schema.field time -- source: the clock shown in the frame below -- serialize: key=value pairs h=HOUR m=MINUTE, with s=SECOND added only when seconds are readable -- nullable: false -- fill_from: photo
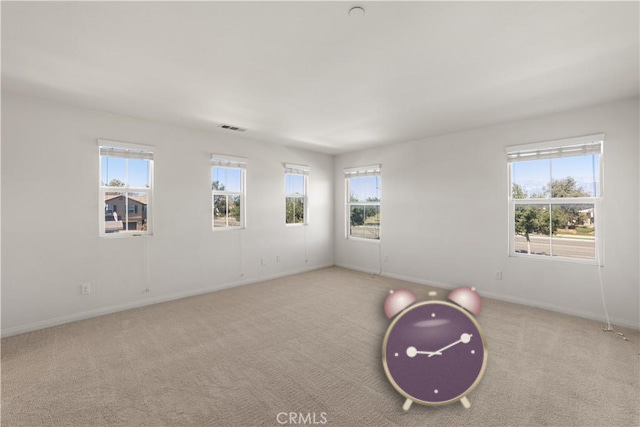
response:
h=9 m=11
